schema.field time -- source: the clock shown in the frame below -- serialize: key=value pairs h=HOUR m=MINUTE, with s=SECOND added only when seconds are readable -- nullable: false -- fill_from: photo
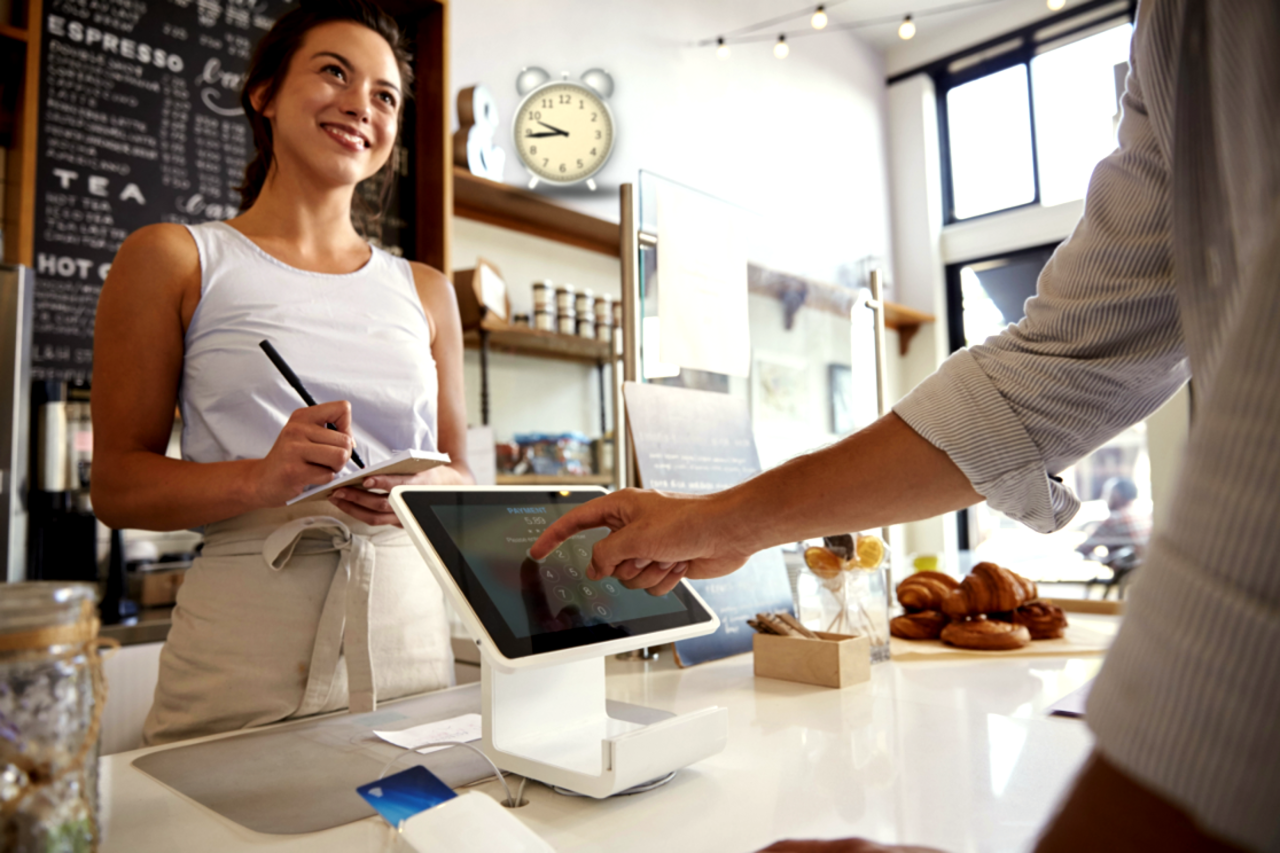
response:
h=9 m=44
